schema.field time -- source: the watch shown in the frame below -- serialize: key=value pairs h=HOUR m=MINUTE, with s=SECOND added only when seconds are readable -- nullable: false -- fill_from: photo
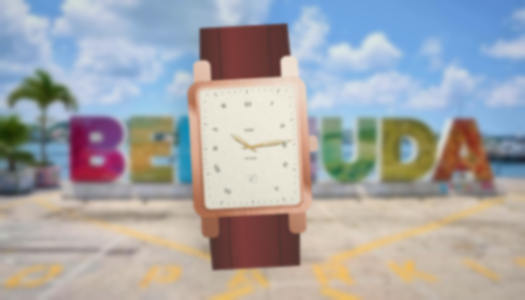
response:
h=10 m=14
